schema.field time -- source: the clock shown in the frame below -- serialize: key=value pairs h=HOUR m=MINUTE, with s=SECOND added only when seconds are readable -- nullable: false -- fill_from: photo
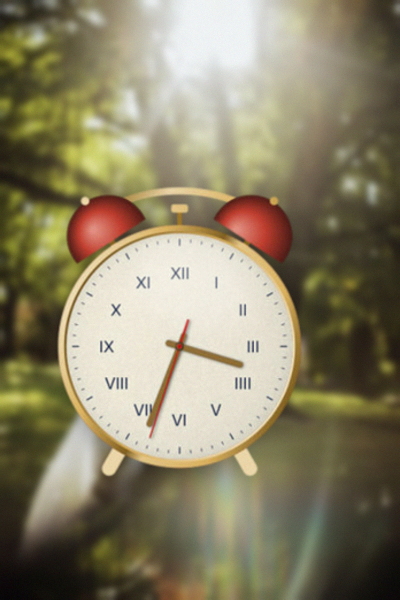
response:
h=3 m=33 s=33
